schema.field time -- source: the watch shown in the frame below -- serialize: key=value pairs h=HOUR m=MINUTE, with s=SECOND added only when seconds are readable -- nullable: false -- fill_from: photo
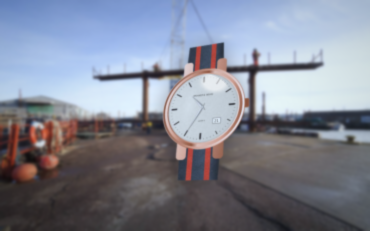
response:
h=10 m=35
